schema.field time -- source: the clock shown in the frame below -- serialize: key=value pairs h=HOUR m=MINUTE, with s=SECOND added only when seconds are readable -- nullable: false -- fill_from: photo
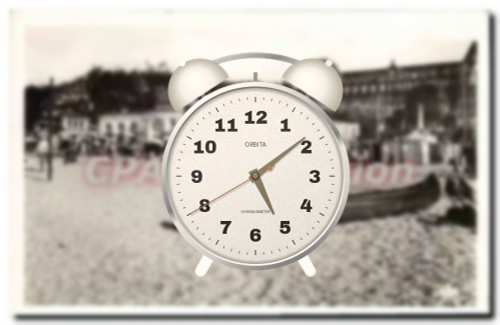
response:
h=5 m=8 s=40
